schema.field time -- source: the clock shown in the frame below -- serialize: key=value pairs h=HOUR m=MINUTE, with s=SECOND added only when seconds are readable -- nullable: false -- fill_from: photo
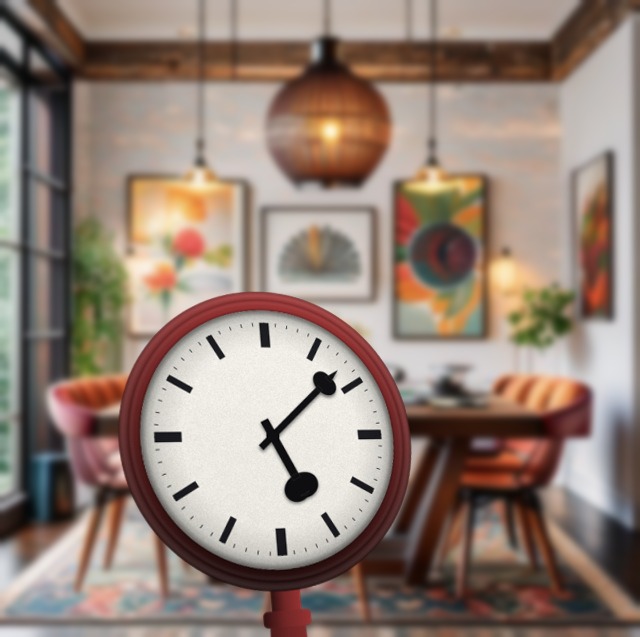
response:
h=5 m=8
